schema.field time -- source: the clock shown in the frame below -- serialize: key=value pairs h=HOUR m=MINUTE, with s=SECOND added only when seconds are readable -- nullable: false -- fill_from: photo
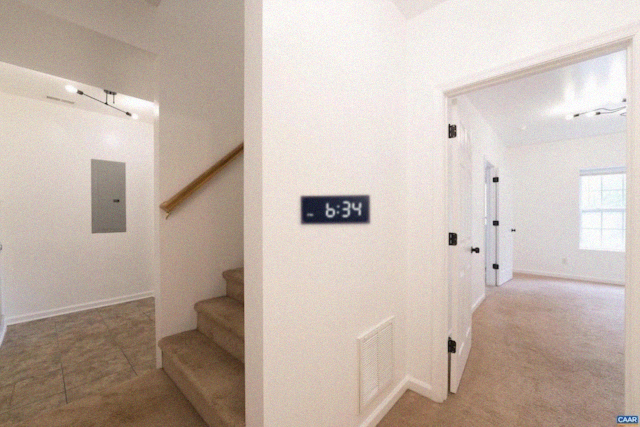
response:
h=6 m=34
